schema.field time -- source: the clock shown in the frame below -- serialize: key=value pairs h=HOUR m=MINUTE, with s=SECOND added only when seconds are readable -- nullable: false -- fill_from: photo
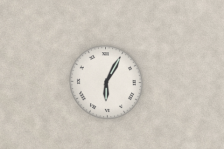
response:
h=6 m=5
